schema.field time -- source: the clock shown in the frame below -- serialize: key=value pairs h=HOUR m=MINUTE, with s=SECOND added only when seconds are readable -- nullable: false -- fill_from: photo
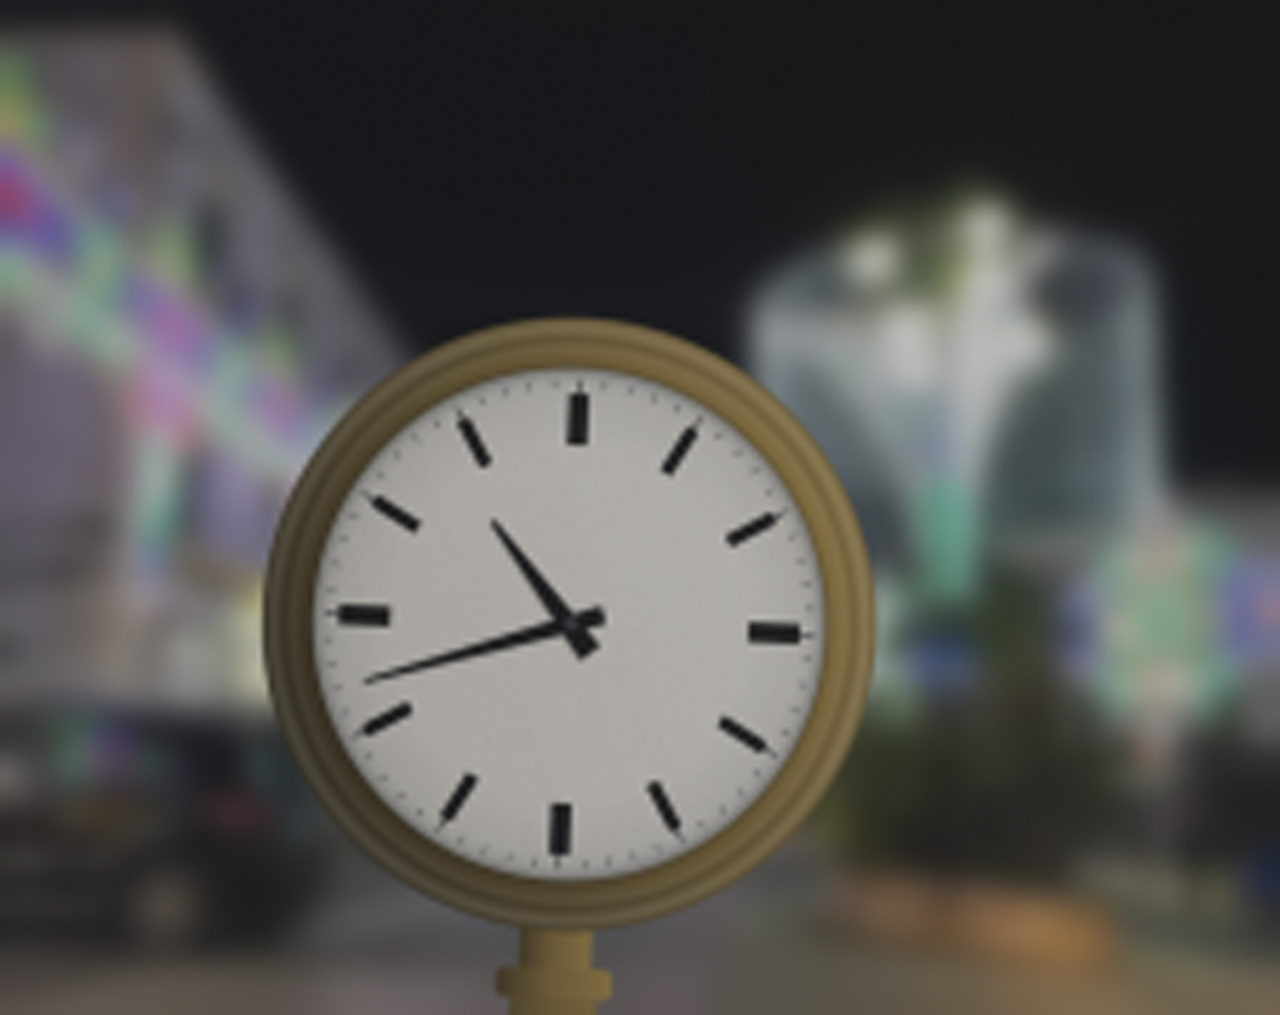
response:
h=10 m=42
